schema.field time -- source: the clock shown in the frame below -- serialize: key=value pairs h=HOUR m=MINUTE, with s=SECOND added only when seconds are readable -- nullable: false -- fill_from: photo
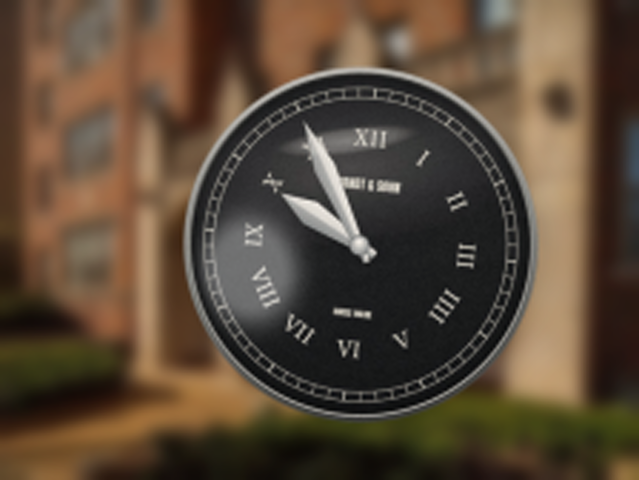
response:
h=9 m=55
